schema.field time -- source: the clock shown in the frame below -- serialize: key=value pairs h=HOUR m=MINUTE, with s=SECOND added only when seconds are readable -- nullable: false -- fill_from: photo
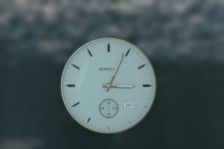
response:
h=3 m=4
